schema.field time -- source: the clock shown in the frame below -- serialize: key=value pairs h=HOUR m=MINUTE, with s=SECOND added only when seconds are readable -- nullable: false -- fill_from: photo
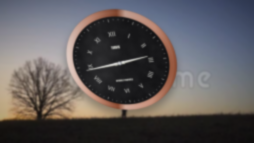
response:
h=2 m=44
